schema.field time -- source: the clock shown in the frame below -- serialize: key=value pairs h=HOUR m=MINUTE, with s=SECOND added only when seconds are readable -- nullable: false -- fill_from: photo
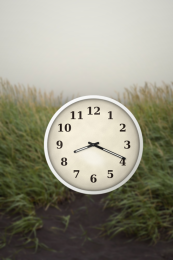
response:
h=8 m=19
